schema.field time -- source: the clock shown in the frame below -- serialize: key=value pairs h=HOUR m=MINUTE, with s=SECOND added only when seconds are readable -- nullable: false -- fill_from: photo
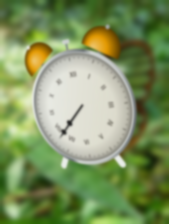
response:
h=7 m=38
